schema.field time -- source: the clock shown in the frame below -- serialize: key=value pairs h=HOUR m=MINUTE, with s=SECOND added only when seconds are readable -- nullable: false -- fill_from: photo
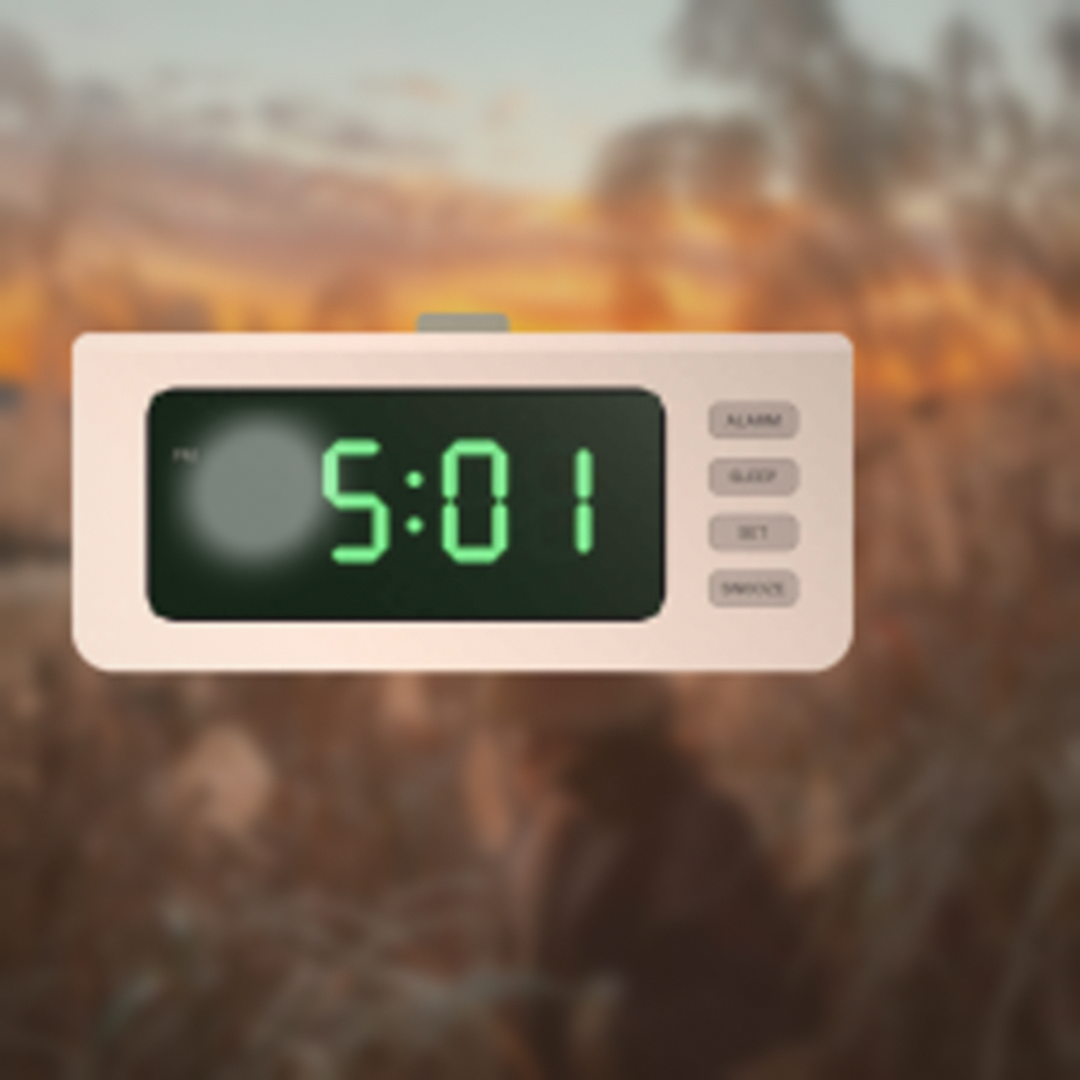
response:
h=5 m=1
